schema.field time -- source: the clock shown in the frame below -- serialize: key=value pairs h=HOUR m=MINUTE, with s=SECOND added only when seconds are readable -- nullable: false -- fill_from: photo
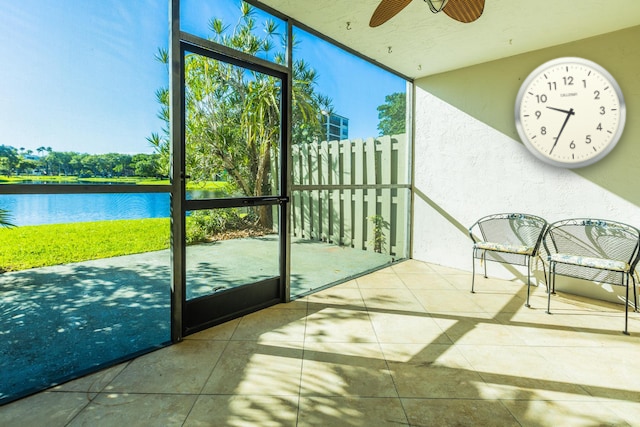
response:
h=9 m=35
